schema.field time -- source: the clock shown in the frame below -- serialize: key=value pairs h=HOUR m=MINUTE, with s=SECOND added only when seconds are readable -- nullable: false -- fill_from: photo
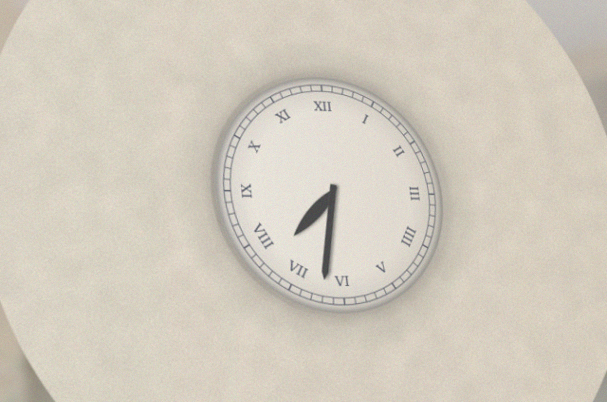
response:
h=7 m=32
